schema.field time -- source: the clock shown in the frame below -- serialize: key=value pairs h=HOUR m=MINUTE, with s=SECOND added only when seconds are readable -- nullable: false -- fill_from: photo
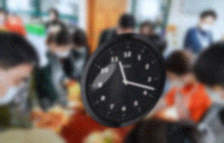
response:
h=11 m=18
